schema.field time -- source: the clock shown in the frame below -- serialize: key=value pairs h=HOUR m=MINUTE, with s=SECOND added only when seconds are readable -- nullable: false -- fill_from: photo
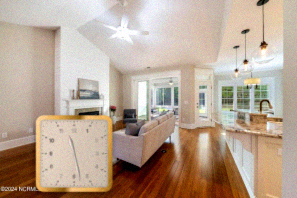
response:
h=11 m=28
